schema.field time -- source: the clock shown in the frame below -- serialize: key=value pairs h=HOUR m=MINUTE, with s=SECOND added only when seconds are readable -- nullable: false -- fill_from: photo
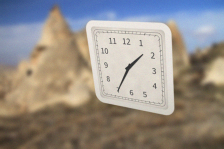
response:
h=1 m=35
